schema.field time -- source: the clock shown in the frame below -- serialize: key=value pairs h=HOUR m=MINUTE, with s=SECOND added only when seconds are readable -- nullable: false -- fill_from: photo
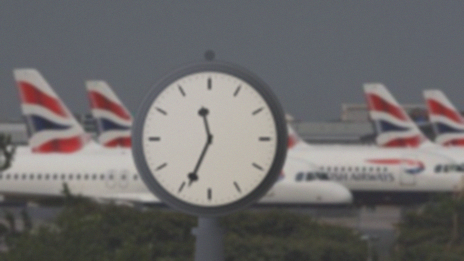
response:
h=11 m=34
